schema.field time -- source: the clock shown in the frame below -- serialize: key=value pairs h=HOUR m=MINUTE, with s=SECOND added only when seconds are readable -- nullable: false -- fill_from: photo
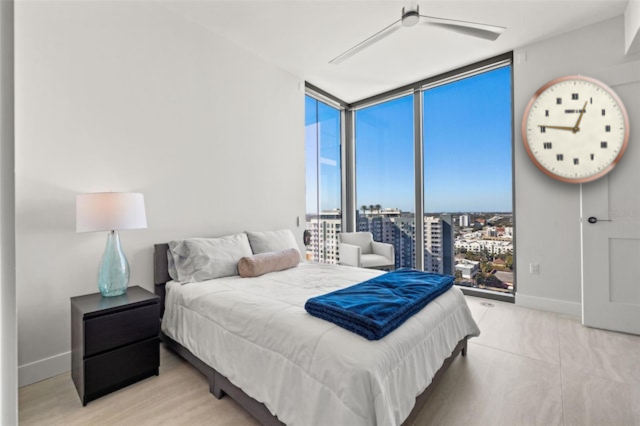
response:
h=12 m=46
